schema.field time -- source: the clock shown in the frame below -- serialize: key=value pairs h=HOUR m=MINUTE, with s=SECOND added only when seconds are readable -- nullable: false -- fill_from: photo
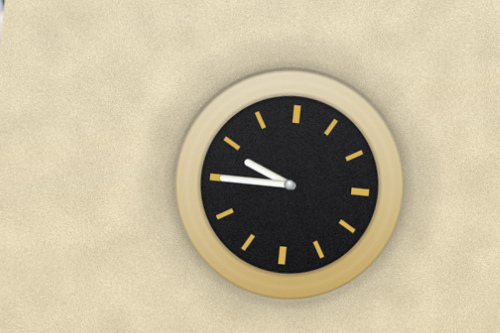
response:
h=9 m=45
